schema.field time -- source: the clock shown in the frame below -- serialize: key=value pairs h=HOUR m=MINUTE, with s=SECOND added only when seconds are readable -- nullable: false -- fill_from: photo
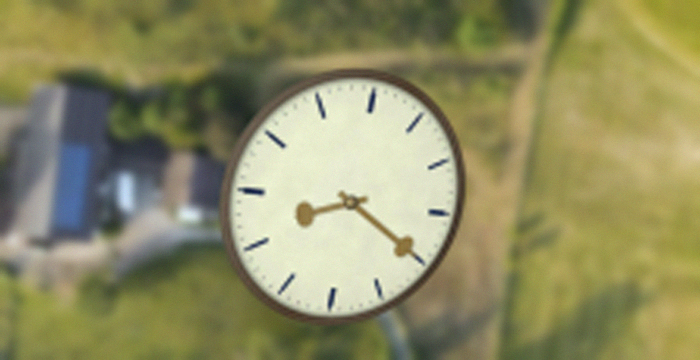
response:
h=8 m=20
